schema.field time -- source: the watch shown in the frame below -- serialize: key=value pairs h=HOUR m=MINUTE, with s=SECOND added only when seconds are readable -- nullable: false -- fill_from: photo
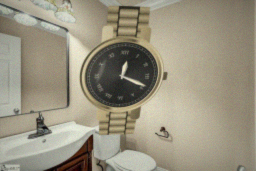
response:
h=12 m=19
